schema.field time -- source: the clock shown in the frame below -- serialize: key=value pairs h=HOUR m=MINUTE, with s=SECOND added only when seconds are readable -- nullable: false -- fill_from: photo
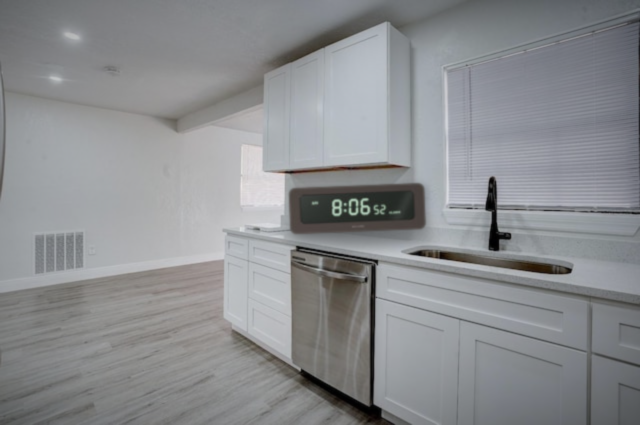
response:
h=8 m=6
